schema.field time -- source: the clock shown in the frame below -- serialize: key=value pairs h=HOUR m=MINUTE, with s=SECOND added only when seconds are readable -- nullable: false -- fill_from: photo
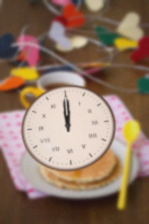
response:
h=12 m=0
